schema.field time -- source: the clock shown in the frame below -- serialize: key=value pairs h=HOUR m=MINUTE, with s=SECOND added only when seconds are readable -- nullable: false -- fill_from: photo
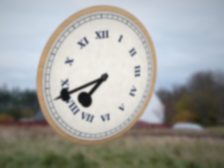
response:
h=7 m=43
